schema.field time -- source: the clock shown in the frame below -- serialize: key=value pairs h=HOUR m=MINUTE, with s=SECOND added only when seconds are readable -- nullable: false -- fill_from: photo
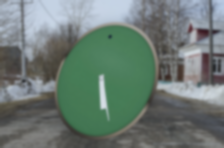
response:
h=5 m=26
